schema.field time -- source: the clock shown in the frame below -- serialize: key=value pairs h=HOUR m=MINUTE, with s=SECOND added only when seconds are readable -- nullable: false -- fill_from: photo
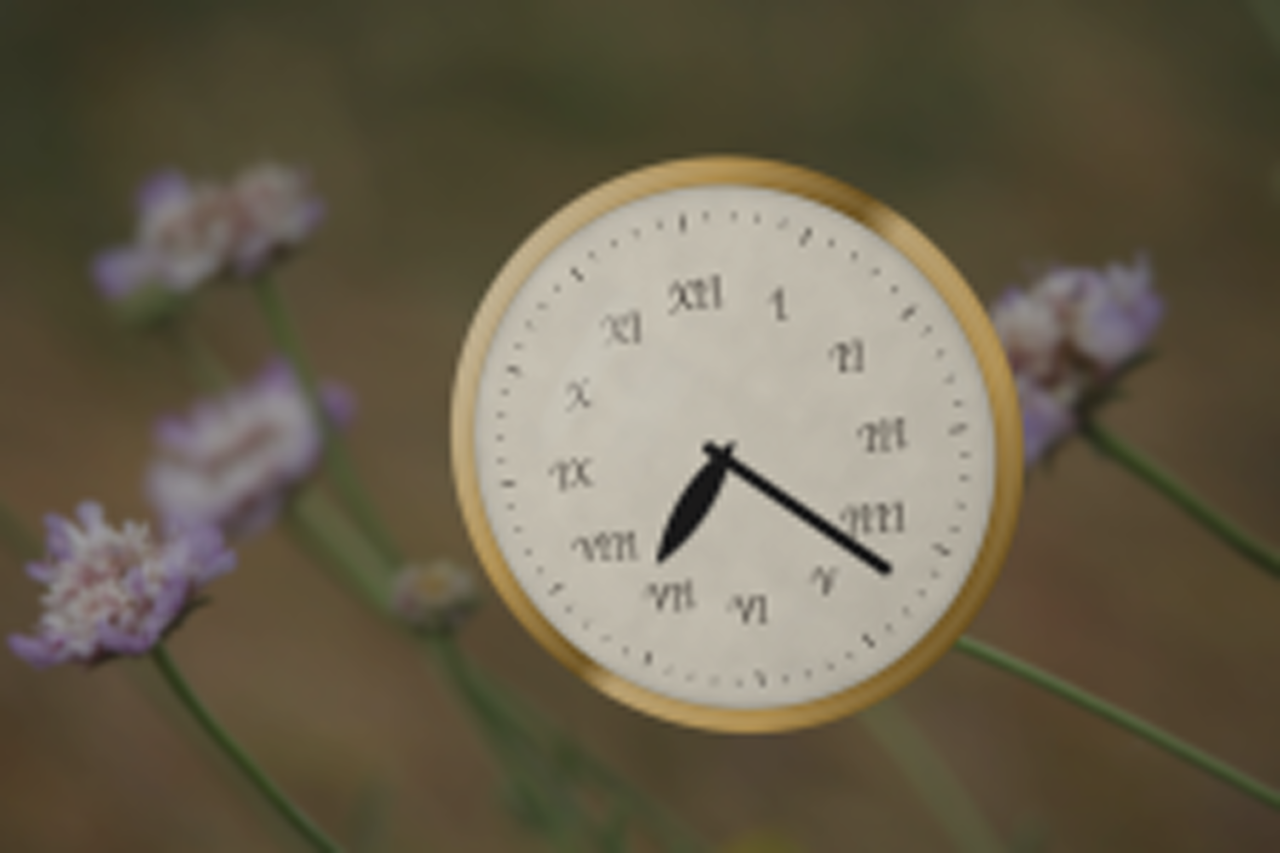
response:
h=7 m=22
